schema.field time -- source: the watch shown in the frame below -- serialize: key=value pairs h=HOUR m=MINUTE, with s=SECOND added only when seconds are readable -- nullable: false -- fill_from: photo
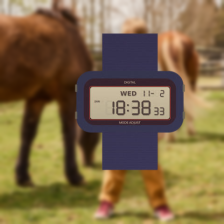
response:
h=18 m=38 s=33
